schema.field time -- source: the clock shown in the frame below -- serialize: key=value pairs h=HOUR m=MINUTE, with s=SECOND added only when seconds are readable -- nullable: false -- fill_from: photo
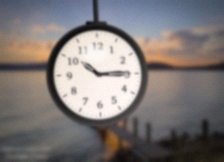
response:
h=10 m=15
